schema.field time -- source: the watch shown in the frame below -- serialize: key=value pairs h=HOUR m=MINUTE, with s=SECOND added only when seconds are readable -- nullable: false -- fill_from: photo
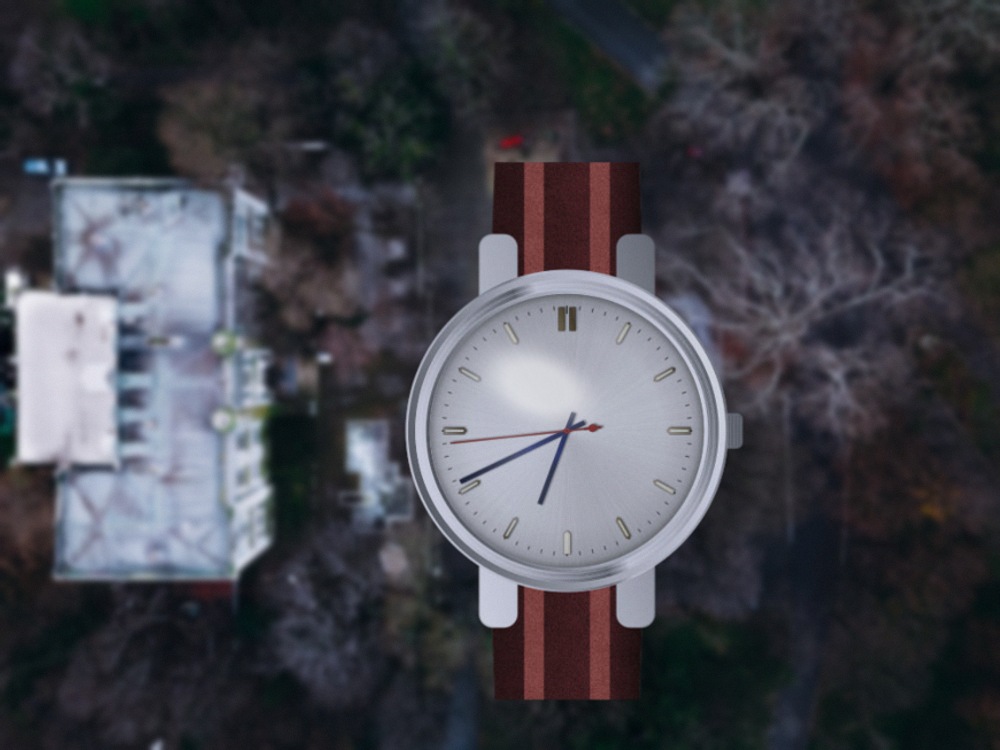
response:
h=6 m=40 s=44
